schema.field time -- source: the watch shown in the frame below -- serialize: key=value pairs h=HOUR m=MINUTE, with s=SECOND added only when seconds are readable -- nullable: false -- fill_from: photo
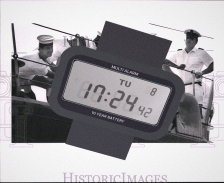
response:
h=17 m=24 s=42
